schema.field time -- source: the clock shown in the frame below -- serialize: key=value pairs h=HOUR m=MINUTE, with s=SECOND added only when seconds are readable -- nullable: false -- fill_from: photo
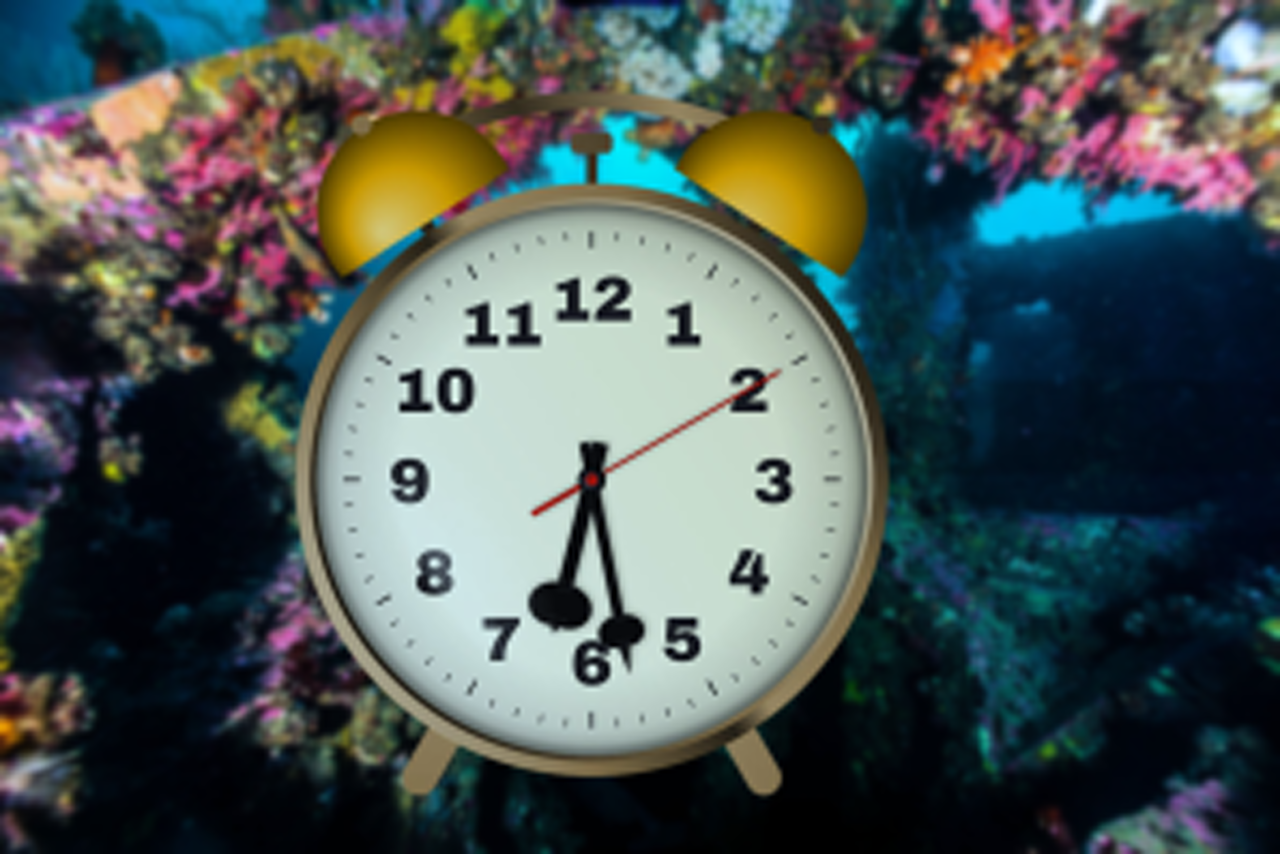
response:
h=6 m=28 s=10
